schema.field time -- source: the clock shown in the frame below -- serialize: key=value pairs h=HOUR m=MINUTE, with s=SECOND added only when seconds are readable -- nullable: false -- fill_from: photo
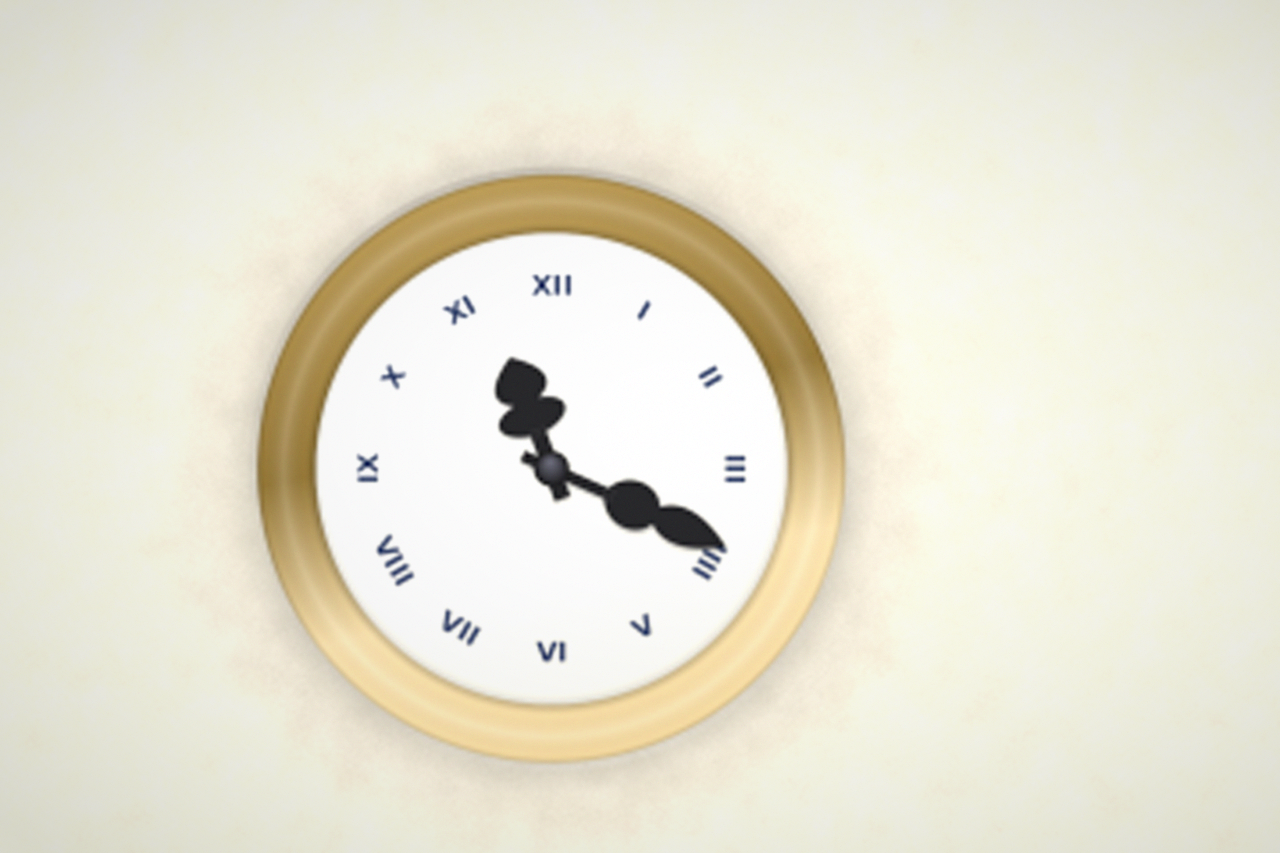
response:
h=11 m=19
